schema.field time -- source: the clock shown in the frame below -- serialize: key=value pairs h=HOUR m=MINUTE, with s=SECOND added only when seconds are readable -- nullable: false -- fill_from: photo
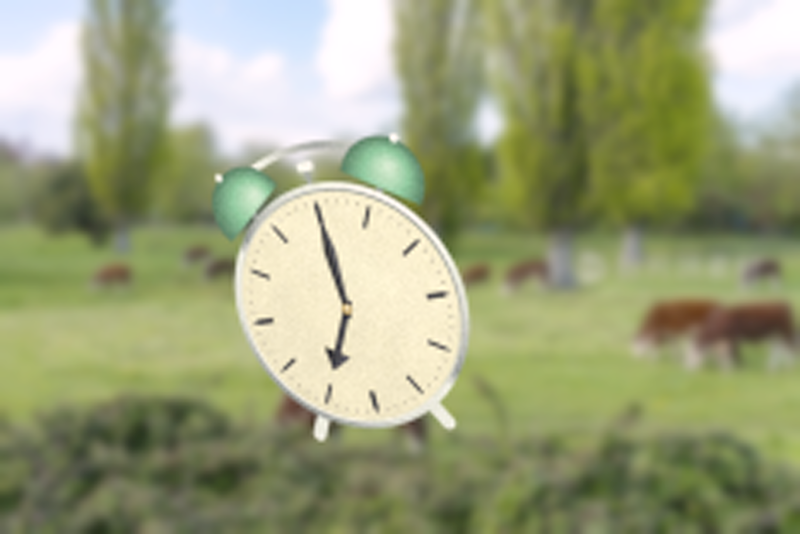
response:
h=7 m=0
